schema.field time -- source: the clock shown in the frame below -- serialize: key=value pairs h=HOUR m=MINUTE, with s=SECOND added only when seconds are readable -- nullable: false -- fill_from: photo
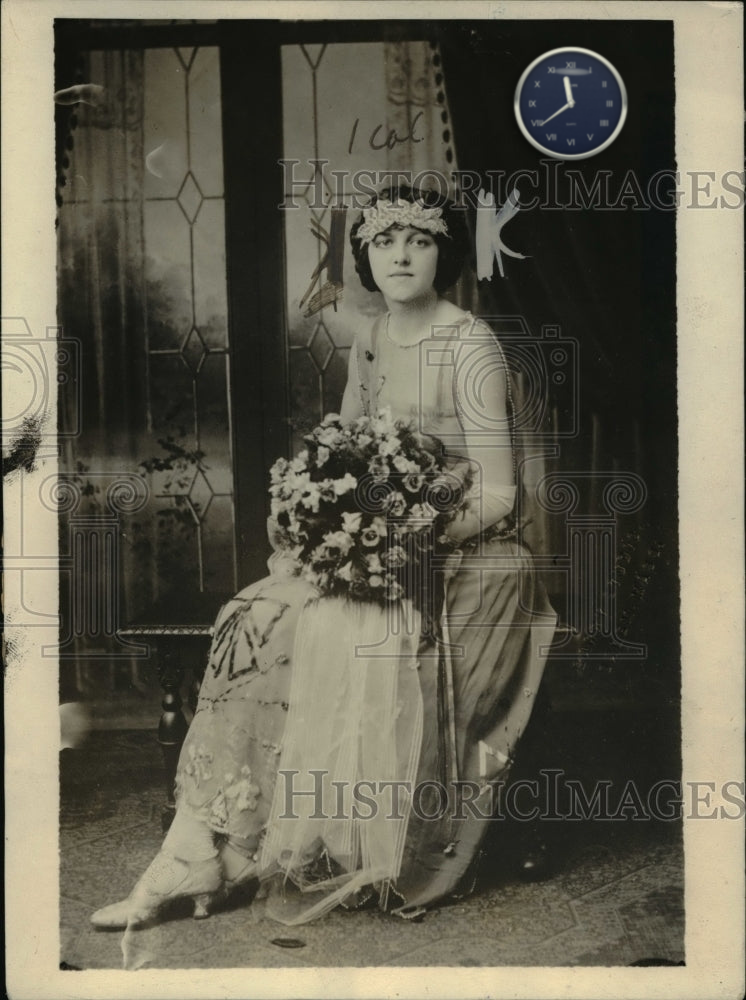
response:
h=11 m=39
